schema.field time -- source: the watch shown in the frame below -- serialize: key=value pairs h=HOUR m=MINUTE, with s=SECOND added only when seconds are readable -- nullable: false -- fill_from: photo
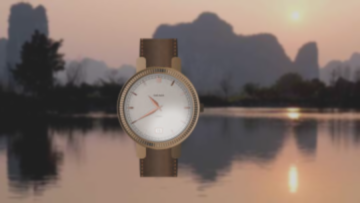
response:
h=10 m=40
